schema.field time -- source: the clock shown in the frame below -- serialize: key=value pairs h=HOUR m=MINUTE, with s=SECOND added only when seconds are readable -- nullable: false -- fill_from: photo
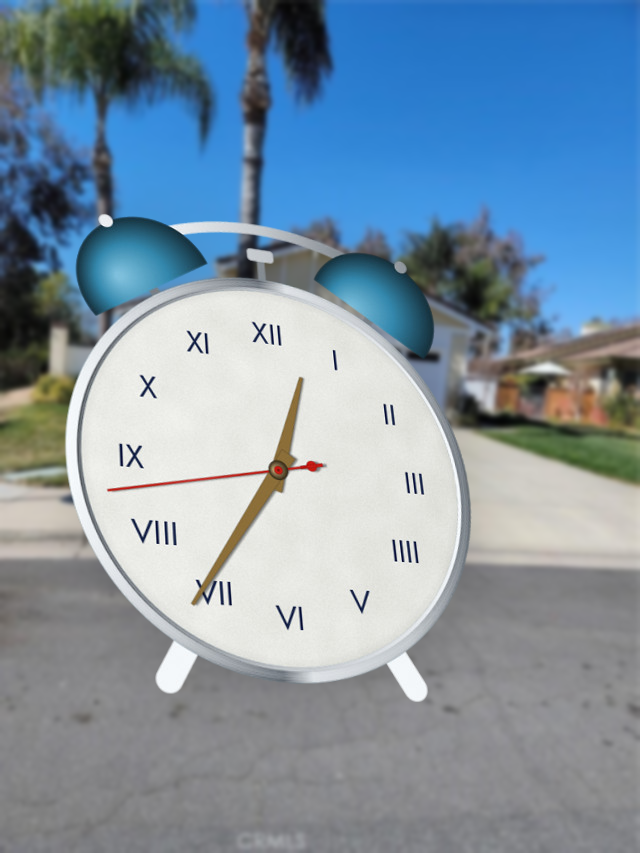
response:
h=12 m=35 s=43
